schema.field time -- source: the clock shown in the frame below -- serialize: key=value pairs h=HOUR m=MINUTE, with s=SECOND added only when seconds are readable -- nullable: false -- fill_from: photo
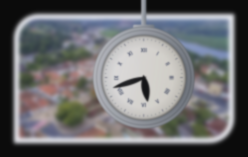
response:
h=5 m=42
